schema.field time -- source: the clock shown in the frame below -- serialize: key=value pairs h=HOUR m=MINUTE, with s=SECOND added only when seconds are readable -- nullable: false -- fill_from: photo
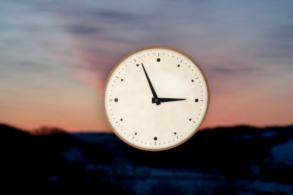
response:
h=2 m=56
